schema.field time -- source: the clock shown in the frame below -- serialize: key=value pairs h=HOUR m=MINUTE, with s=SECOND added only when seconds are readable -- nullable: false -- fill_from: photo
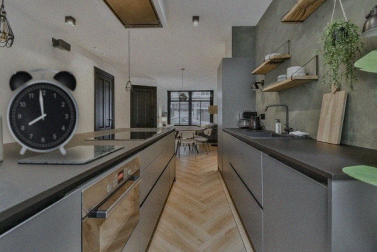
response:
h=7 m=59
